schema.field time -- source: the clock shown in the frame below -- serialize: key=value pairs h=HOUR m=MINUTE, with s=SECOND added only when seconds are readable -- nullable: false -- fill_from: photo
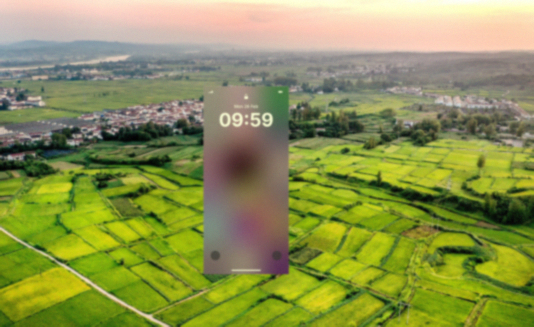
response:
h=9 m=59
